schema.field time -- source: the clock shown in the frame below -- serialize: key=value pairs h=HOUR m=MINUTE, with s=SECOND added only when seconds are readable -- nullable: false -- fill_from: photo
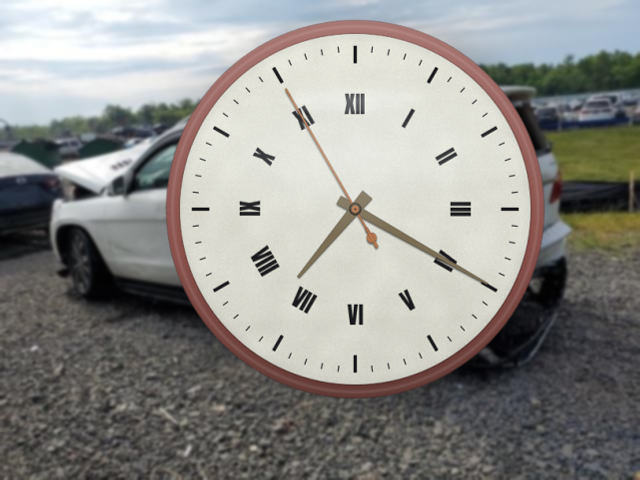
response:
h=7 m=19 s=55
